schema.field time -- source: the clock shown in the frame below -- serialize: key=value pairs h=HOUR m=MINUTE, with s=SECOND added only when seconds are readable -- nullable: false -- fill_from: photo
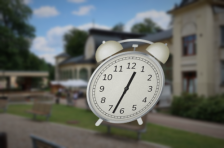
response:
h=12 m=33
